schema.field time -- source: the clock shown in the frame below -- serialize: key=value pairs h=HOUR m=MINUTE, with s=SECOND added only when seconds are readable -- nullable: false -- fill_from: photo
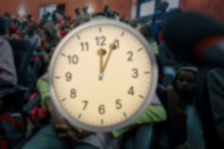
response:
h=12 m=4
